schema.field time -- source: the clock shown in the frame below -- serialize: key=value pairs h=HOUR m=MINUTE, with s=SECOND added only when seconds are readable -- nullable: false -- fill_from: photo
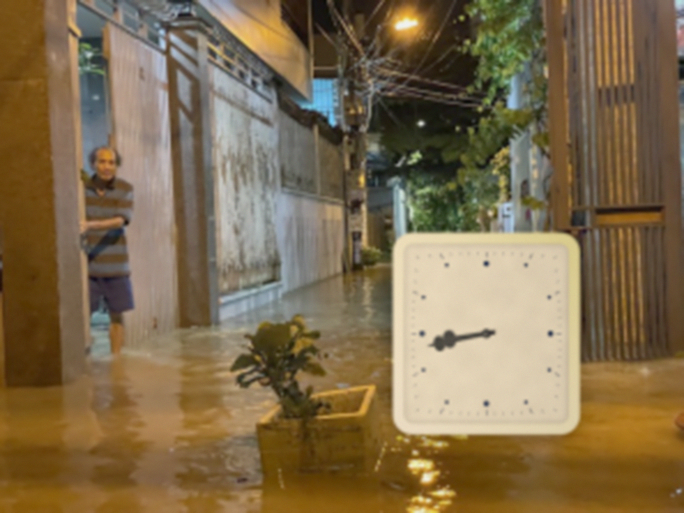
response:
h=8 m=43
